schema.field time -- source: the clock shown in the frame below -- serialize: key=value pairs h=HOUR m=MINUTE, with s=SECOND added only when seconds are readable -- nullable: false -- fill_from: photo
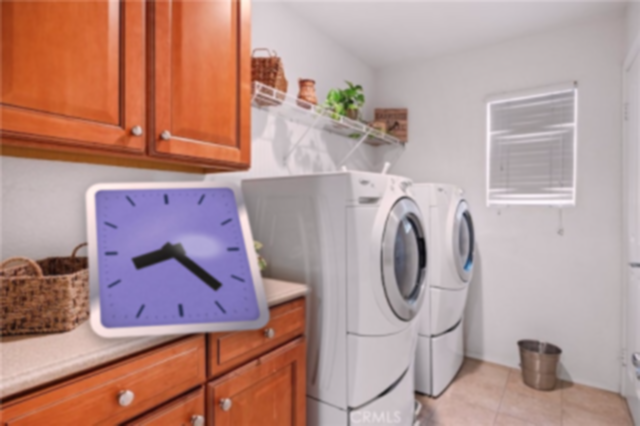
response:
h=8 m=23
